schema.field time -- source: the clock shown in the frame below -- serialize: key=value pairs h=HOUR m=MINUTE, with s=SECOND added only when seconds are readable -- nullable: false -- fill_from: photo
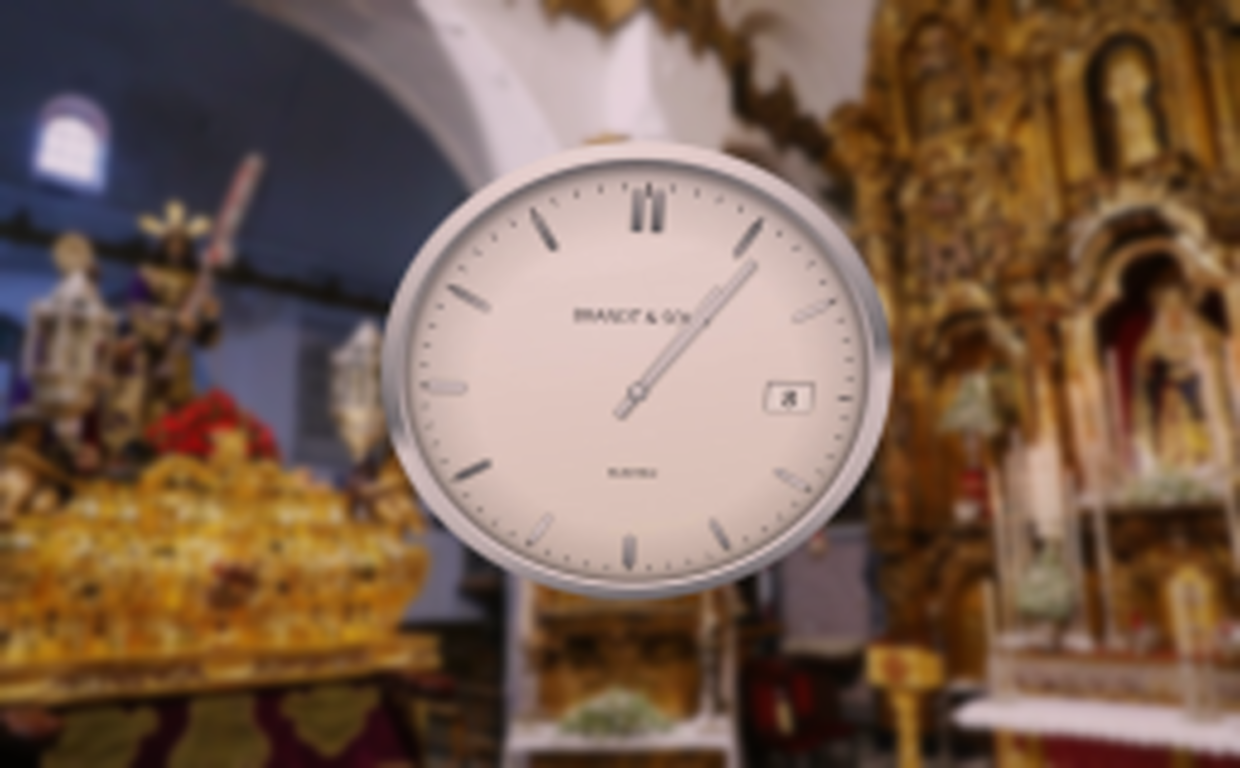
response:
h=1 m=6
